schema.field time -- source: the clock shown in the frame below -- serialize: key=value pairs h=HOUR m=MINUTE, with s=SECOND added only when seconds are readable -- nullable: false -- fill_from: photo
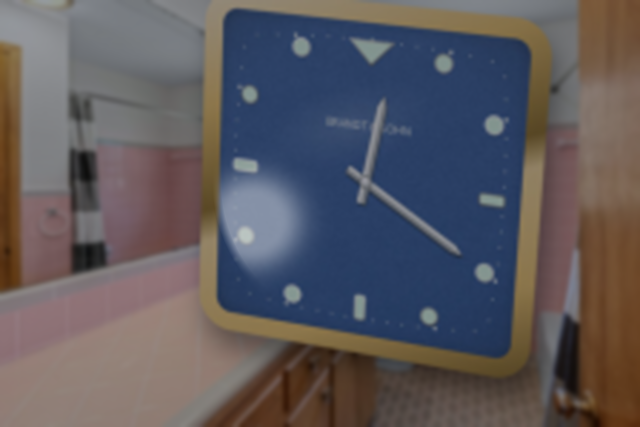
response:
h=12 m=20
